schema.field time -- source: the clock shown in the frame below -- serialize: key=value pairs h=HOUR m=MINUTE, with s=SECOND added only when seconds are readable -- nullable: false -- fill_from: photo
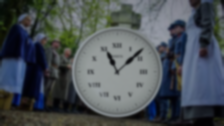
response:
h=11 m=8
